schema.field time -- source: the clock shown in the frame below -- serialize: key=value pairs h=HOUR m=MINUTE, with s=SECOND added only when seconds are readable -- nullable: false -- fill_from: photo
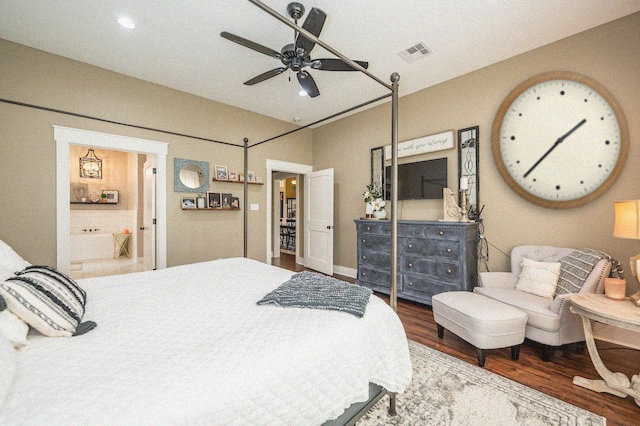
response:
h=1 m=37
